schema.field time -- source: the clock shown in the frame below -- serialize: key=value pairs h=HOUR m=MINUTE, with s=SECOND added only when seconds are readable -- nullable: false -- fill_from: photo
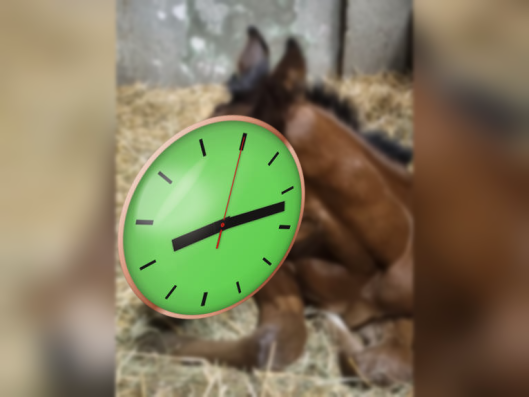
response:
h=8 m=12 s=0
